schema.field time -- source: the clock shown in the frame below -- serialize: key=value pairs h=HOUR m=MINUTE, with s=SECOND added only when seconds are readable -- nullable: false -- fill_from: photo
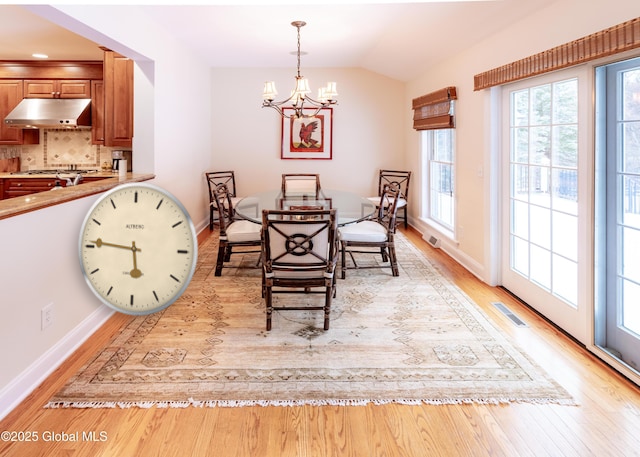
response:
h=5 m=46
